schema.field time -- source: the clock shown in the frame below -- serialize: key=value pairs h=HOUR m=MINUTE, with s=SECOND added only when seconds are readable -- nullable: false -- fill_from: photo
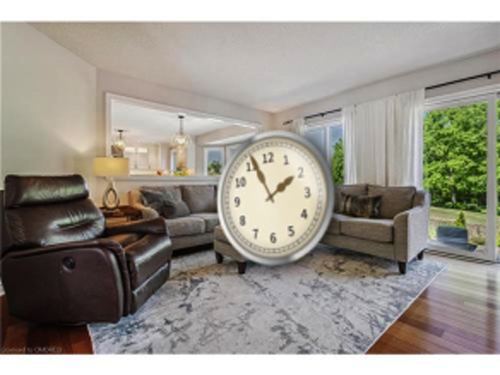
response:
h=1 m=56
